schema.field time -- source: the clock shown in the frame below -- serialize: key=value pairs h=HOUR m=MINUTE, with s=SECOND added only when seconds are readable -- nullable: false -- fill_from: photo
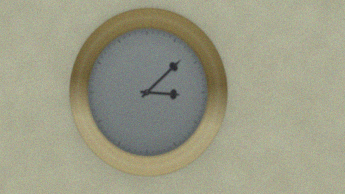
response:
h=3 m=8
